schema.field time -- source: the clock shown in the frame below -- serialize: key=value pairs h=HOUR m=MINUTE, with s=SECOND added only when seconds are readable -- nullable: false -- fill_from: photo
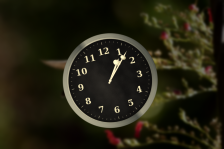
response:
h=1 m=7
